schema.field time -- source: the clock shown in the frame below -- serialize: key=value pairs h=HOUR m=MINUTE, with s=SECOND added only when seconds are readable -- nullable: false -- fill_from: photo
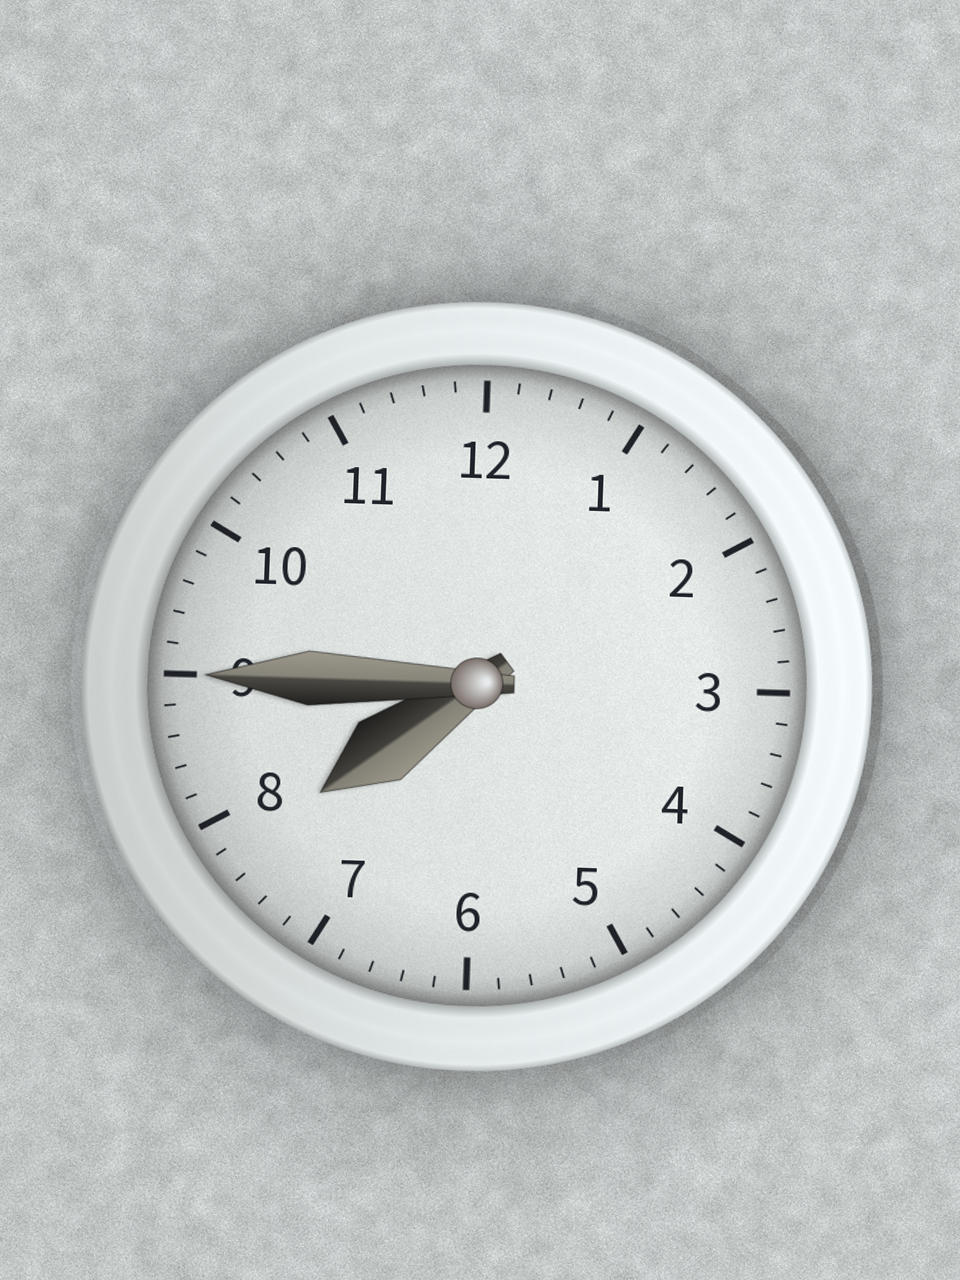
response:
h=7 m=45
